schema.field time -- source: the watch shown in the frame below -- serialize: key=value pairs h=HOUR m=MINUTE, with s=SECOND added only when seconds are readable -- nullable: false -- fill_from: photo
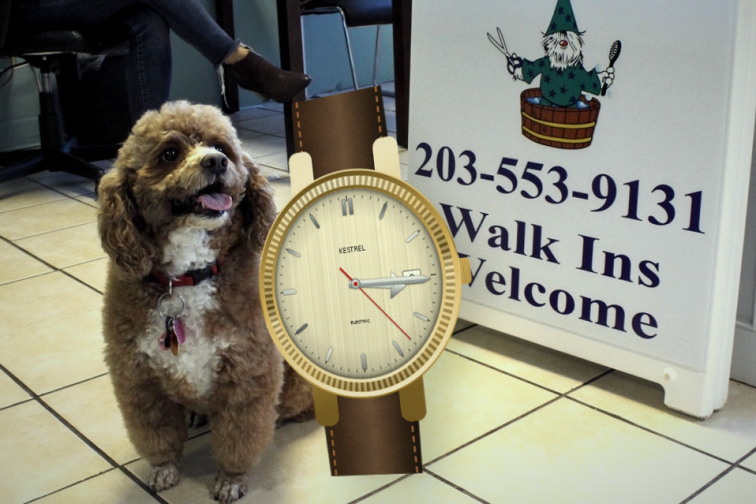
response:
h=3 m=15 s=23
